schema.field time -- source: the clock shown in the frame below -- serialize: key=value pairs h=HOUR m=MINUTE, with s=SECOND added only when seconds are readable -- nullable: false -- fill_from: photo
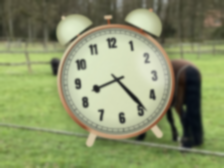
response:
h=8 m=24
